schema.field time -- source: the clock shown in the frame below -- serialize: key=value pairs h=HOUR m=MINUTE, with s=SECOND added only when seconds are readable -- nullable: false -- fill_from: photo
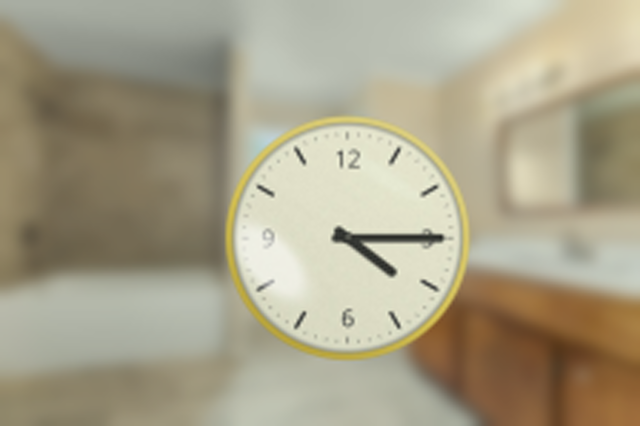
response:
h=4 m=15
